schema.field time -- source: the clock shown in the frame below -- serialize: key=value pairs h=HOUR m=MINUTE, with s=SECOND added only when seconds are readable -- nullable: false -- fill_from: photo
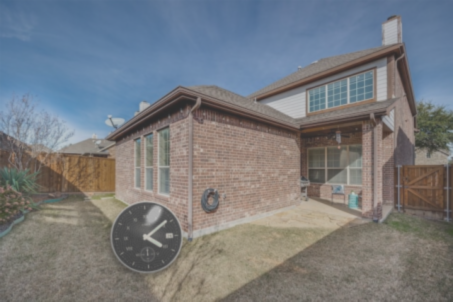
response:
h=4 m=9
